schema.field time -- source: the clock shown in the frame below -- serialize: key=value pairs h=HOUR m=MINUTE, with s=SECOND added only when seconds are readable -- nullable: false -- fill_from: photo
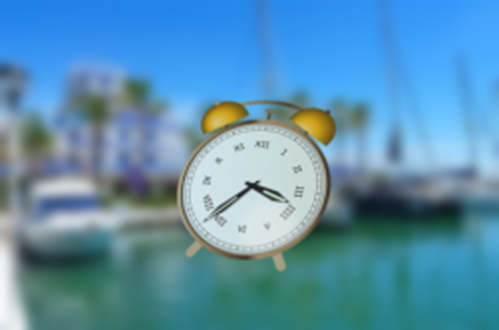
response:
h=3 m=37
